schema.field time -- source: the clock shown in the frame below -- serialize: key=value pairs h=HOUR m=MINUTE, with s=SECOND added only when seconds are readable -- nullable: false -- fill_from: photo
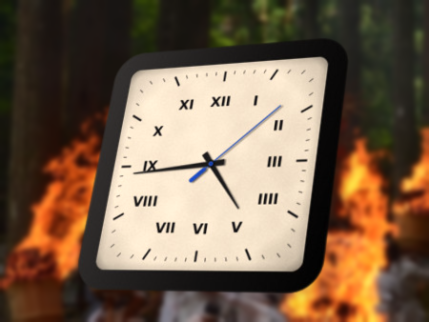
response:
h=4 m=44 s=8
